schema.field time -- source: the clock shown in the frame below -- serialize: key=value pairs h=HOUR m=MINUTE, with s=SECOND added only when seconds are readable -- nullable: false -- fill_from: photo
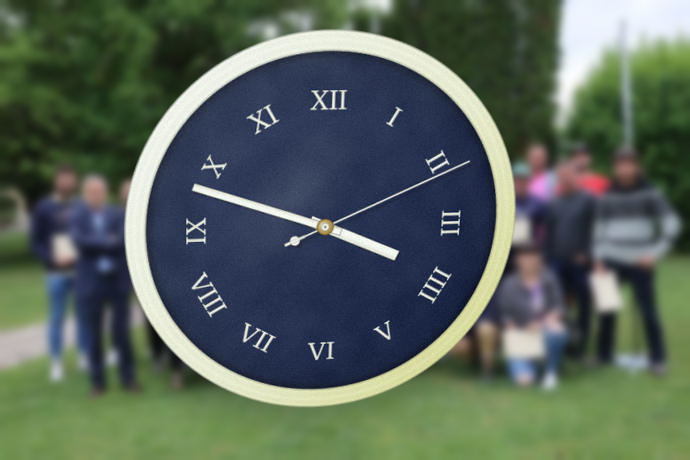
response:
h=3 m=48 s=11
